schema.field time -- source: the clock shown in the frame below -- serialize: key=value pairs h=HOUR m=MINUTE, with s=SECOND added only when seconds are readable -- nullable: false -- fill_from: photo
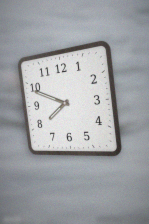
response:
h=7 m=49
